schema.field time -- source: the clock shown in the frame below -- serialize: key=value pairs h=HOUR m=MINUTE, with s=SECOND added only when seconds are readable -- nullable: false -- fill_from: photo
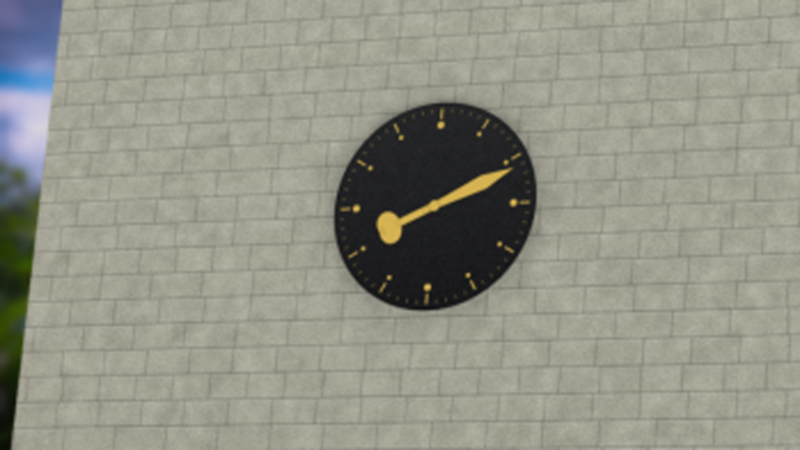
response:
h=8 m=11
